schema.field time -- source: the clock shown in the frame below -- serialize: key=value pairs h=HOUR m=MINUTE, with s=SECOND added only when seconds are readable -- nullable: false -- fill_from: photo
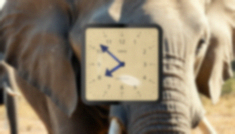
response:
h=7 m=52
